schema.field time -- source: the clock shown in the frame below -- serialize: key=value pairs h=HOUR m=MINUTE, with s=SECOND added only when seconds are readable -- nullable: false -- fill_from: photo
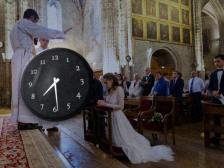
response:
h=7 m=29
